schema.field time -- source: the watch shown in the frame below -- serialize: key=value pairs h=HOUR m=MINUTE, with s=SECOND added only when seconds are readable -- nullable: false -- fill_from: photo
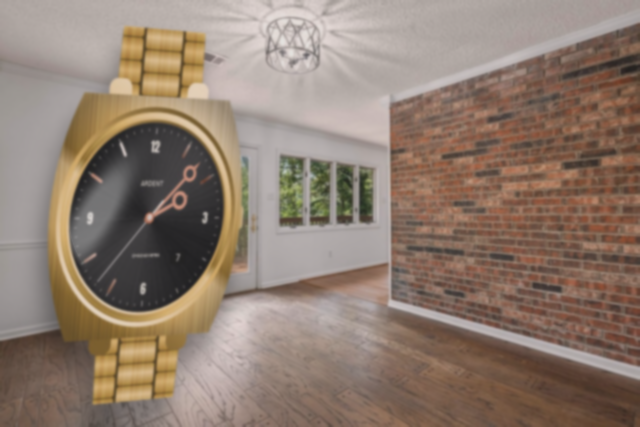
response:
h=2 m=7 s=37
